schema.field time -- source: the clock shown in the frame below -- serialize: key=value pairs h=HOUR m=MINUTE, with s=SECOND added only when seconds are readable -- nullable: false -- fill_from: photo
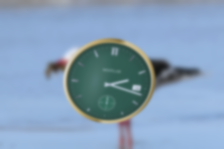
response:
h=2 m=17
